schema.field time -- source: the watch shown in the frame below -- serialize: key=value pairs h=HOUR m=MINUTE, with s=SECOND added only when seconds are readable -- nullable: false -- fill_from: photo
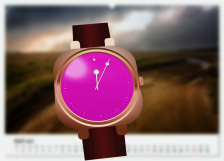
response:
h=12 m=5
